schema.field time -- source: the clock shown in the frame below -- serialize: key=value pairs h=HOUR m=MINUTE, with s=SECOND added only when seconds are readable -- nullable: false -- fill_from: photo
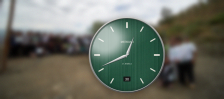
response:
h=12 m=41
